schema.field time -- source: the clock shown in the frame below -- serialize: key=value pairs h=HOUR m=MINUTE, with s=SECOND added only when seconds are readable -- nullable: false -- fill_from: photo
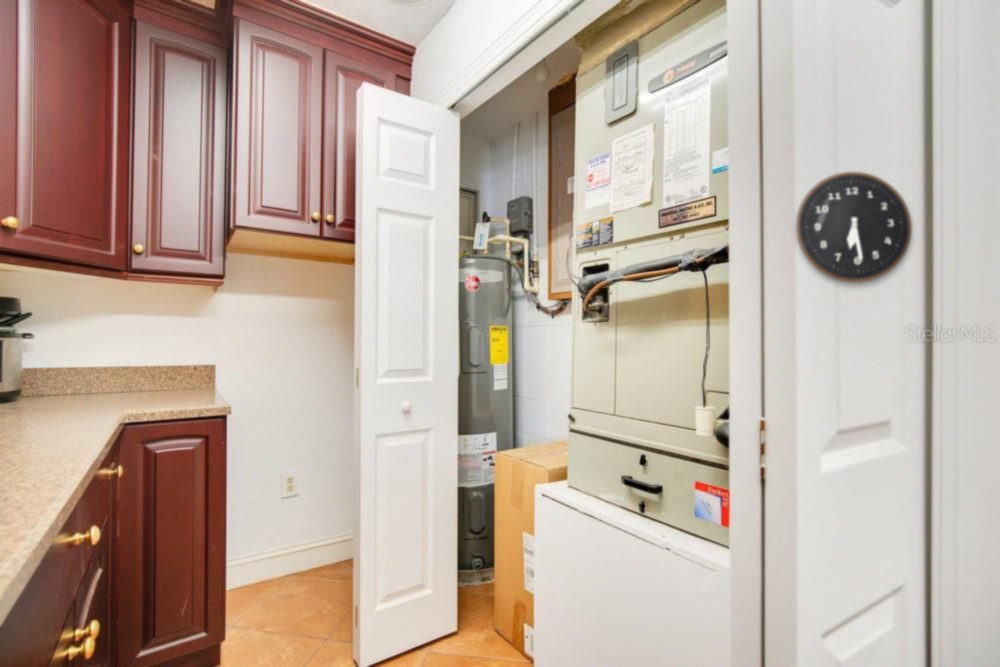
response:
h=6 m=29
